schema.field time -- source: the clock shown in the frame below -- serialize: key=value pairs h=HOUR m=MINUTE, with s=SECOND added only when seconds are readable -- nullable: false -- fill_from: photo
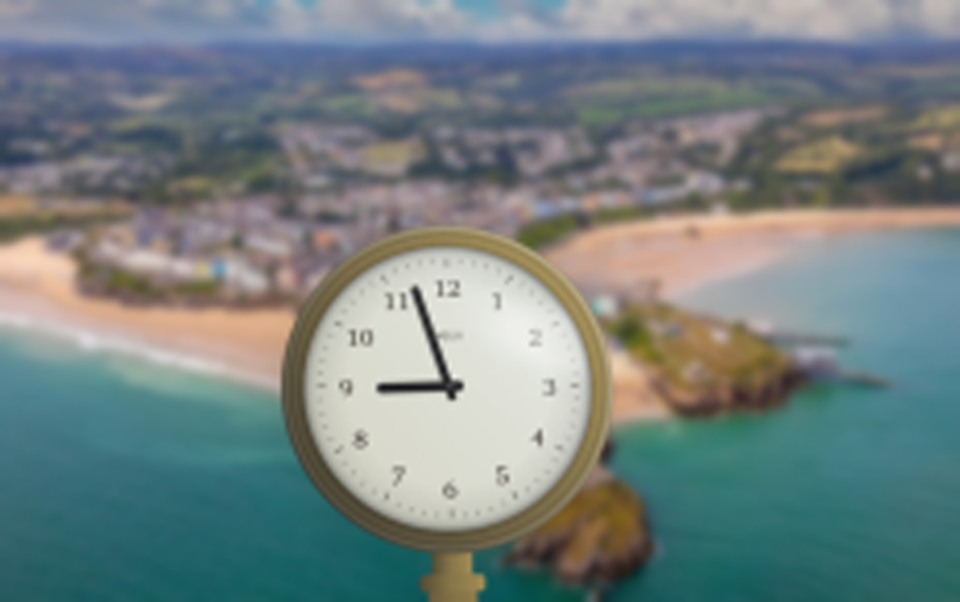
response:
h=8 m=57
